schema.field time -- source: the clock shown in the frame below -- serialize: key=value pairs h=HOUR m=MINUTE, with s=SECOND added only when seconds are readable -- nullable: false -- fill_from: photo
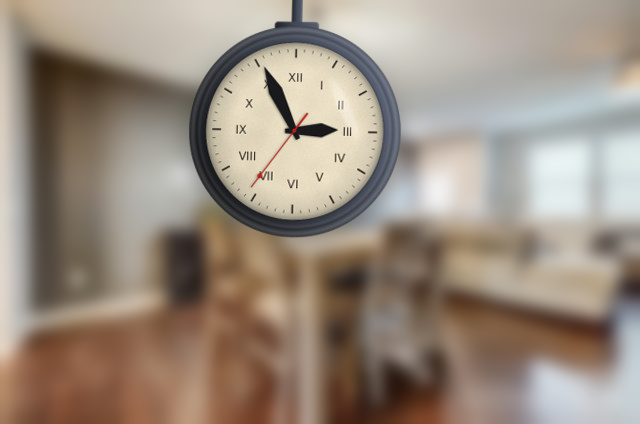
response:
h=2 m=55 s=36
